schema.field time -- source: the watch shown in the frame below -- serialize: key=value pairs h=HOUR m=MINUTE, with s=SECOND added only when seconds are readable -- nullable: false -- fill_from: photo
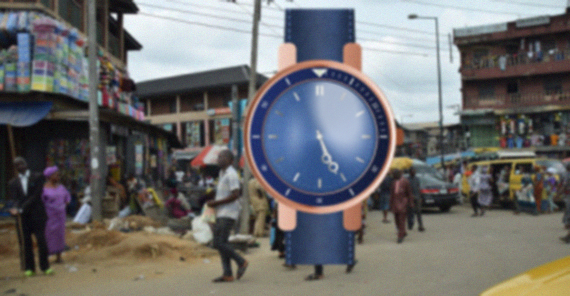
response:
h=5 m=26
